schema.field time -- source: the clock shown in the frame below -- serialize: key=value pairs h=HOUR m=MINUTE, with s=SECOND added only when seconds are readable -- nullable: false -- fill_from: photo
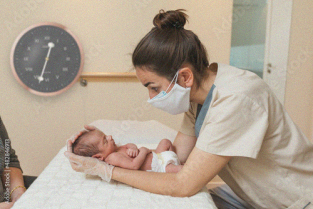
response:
h=12 m=33
